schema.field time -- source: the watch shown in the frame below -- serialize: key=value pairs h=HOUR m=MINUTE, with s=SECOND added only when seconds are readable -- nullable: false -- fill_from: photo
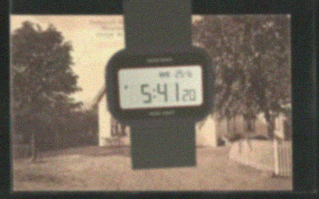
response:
h=5 m=41 s=20
